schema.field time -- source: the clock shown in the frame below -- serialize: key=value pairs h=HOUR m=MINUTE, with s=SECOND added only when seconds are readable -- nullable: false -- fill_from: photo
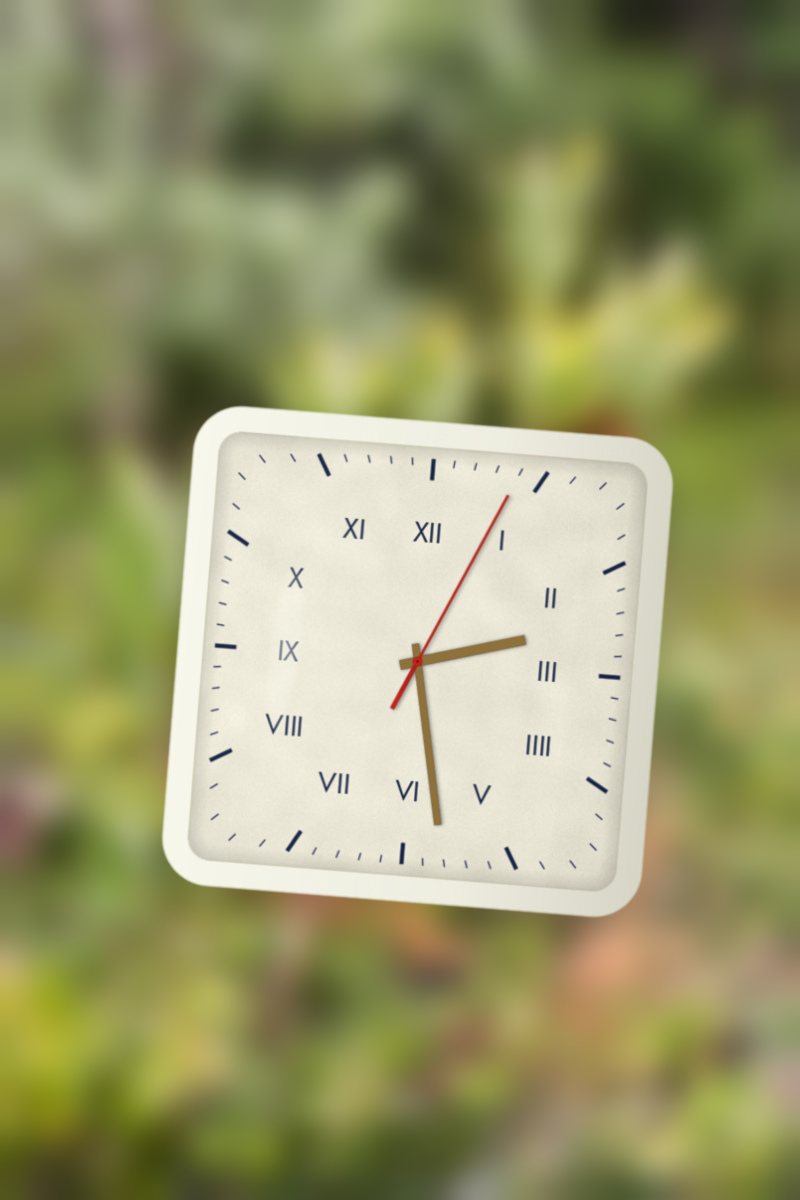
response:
h=2 m=28 s=4
